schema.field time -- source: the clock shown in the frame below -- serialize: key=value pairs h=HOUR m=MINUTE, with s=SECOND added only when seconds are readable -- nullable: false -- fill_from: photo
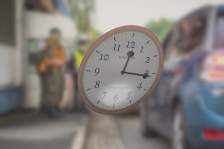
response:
h=12 m=16
